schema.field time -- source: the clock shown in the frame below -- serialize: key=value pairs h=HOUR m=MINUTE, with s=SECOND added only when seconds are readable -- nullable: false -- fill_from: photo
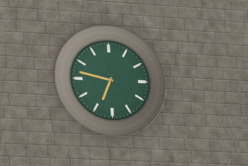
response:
h=6 m=47
